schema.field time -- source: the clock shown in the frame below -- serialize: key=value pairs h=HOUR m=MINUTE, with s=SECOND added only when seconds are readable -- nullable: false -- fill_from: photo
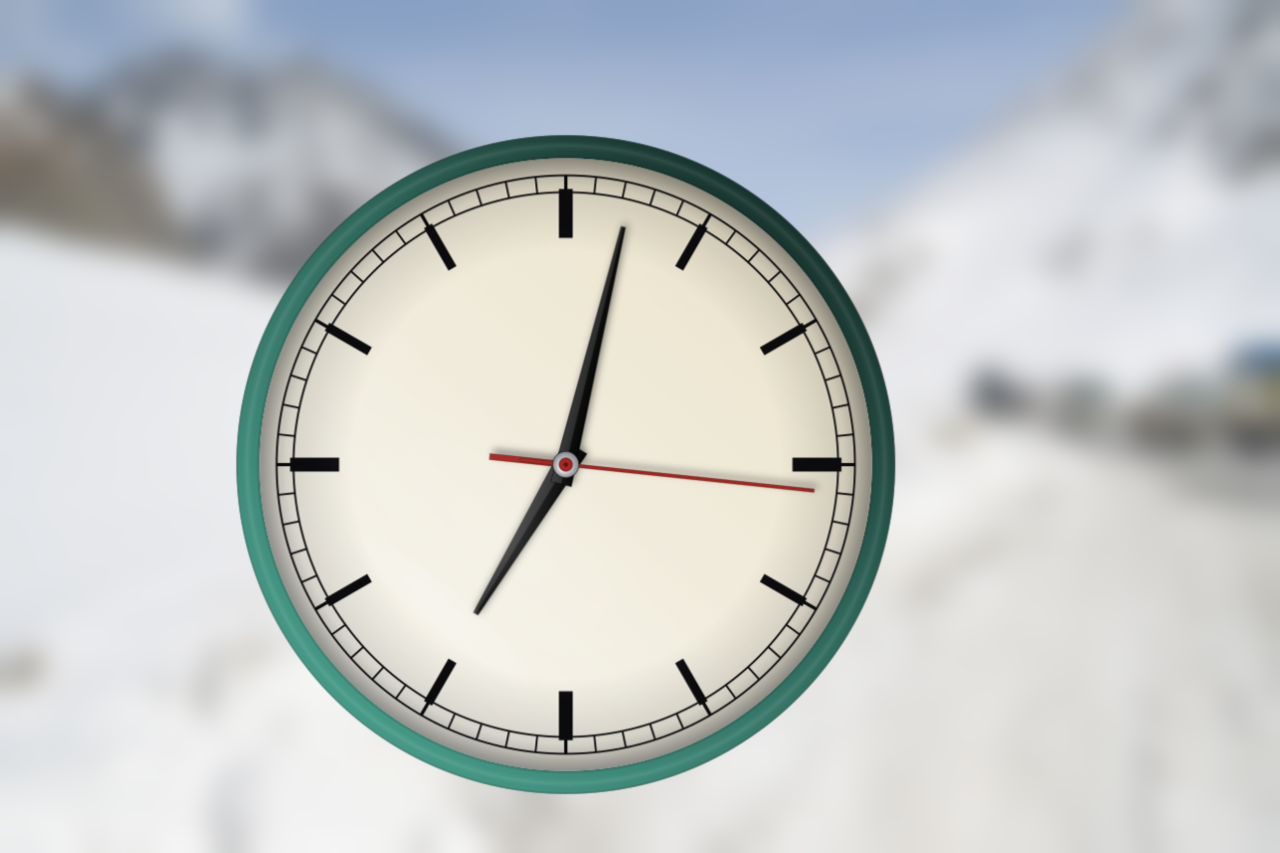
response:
h=7 m=2 s=16
